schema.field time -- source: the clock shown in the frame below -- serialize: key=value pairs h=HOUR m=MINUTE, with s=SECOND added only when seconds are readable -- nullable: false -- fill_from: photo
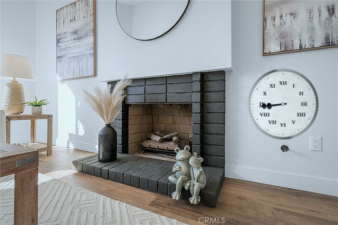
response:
h=8 m=44
